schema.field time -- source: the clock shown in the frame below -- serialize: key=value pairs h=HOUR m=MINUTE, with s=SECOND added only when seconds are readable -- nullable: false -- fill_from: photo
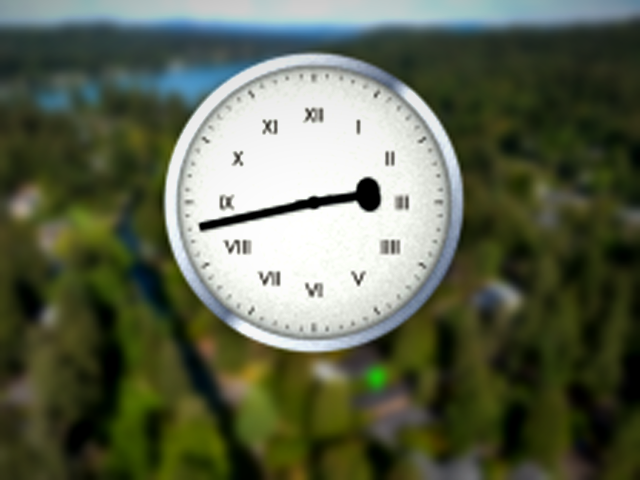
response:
h=2 m=43
